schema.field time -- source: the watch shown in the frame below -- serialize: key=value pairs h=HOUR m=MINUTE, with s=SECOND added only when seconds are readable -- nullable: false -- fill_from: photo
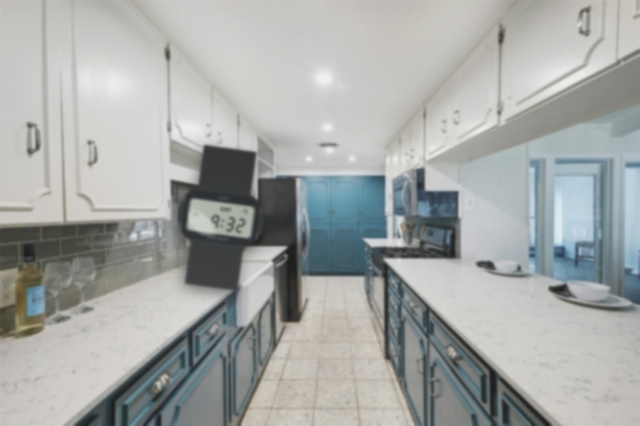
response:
h=9 m=32
